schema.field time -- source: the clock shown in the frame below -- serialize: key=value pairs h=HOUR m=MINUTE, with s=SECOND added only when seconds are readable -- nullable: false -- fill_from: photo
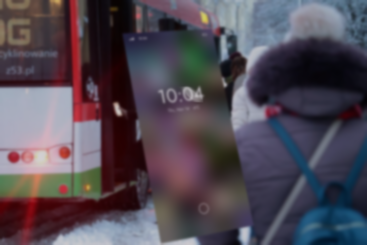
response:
h=10 m=4
